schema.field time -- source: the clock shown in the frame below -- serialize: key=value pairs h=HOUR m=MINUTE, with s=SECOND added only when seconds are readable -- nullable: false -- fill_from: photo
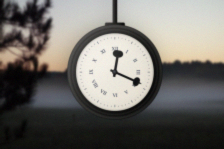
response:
h=12 m=19
